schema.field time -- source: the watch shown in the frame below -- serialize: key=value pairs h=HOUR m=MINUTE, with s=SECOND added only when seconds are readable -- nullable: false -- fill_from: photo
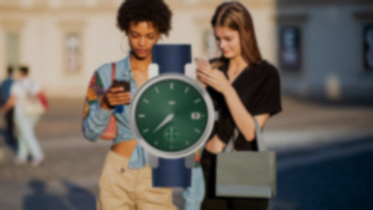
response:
h=7 m=38
